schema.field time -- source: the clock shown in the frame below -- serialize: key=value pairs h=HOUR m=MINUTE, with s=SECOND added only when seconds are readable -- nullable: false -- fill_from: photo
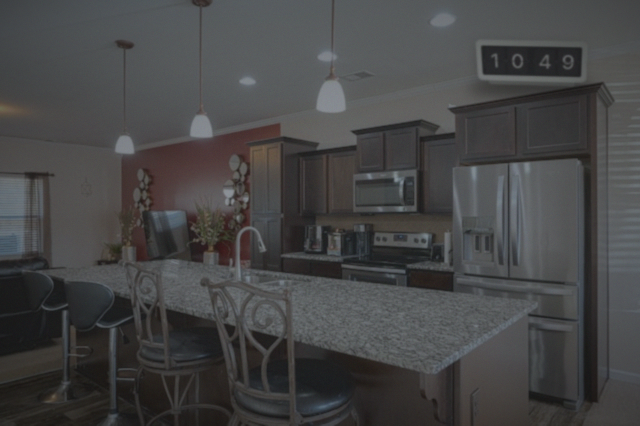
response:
h=10 m=49
